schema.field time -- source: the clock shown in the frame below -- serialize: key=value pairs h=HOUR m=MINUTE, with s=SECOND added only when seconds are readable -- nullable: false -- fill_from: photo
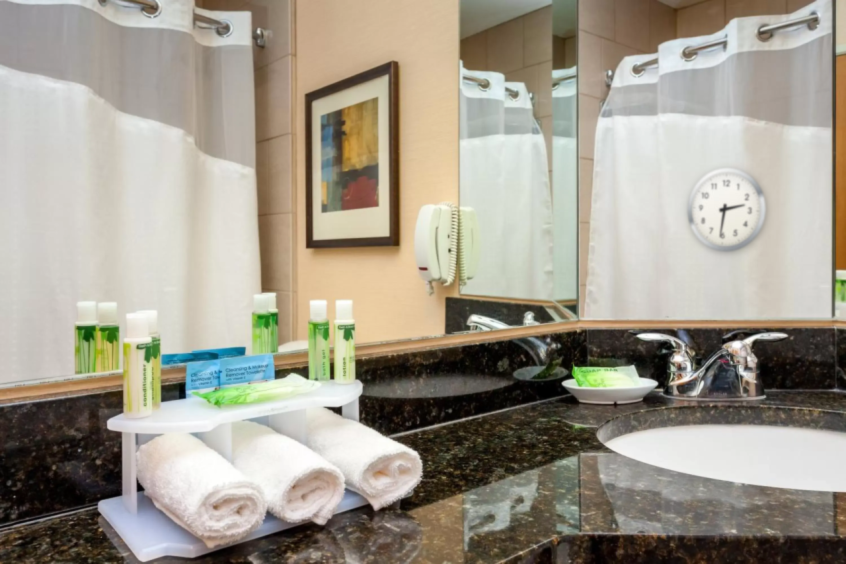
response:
h=2 m=31
